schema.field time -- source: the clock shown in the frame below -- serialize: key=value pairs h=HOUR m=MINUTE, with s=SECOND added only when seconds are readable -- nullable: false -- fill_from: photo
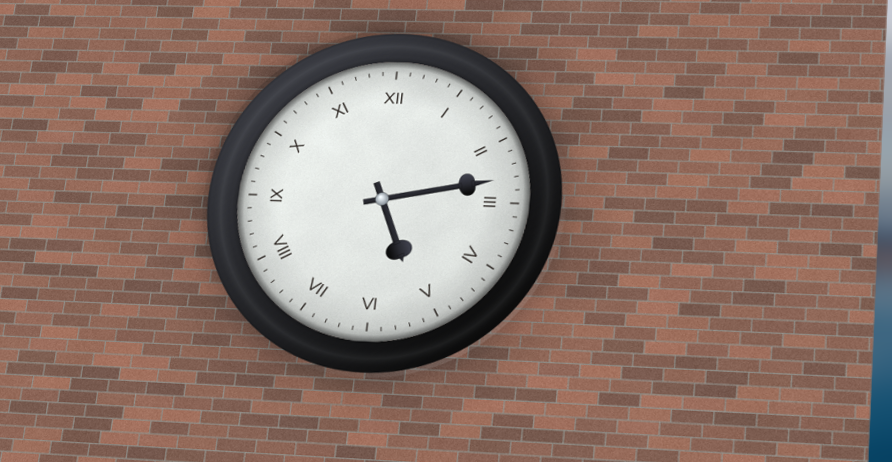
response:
h=5 m=13
